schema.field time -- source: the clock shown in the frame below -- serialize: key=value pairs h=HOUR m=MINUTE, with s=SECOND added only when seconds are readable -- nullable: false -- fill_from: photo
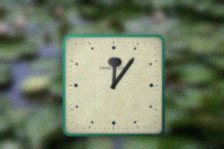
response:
h=12 m=6
